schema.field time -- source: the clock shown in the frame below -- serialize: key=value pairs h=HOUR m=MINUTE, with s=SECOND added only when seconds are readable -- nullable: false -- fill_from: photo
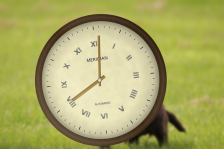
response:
h=8 m=1
